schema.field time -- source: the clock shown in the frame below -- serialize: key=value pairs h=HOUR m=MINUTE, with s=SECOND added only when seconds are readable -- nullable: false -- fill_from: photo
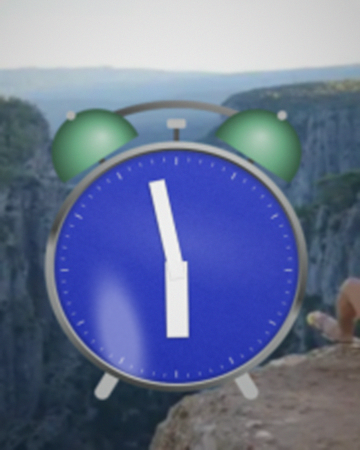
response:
h=5 m=58
